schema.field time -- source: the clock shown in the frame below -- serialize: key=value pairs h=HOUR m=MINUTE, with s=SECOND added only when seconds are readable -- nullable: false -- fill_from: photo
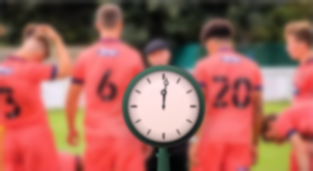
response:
h=12 m=1
